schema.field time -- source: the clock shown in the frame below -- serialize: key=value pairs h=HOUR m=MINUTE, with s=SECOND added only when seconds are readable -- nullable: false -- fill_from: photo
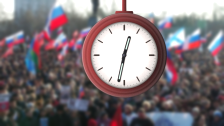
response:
h=12 m=32
